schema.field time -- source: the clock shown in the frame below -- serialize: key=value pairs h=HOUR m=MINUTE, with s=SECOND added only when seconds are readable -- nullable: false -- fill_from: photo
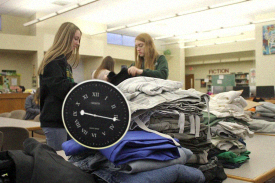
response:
h=9 m=16
